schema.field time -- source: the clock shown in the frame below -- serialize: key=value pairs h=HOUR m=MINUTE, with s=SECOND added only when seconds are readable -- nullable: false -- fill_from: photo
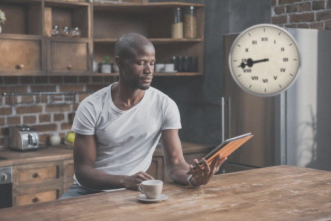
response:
h=8 m=43
